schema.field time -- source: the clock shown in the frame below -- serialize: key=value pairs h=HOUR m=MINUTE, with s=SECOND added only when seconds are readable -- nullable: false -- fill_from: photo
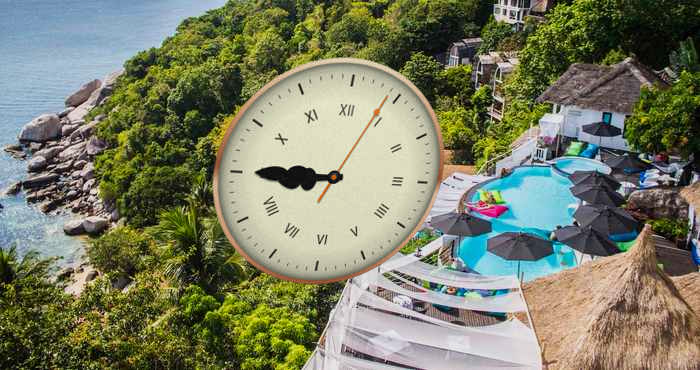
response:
h=8 m=45 s=4
